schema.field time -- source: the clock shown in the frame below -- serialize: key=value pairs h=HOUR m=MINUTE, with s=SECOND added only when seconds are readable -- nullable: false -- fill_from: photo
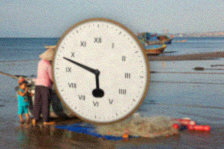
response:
h=5 m=48
